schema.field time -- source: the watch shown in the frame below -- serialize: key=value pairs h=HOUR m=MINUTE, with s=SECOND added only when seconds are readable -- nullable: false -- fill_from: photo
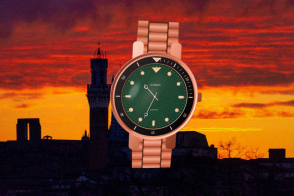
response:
h=10 m=34
